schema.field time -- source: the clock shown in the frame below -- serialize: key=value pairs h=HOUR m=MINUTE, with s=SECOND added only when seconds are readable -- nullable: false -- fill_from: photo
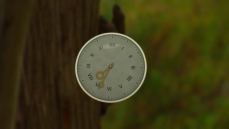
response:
h=7 m=34
